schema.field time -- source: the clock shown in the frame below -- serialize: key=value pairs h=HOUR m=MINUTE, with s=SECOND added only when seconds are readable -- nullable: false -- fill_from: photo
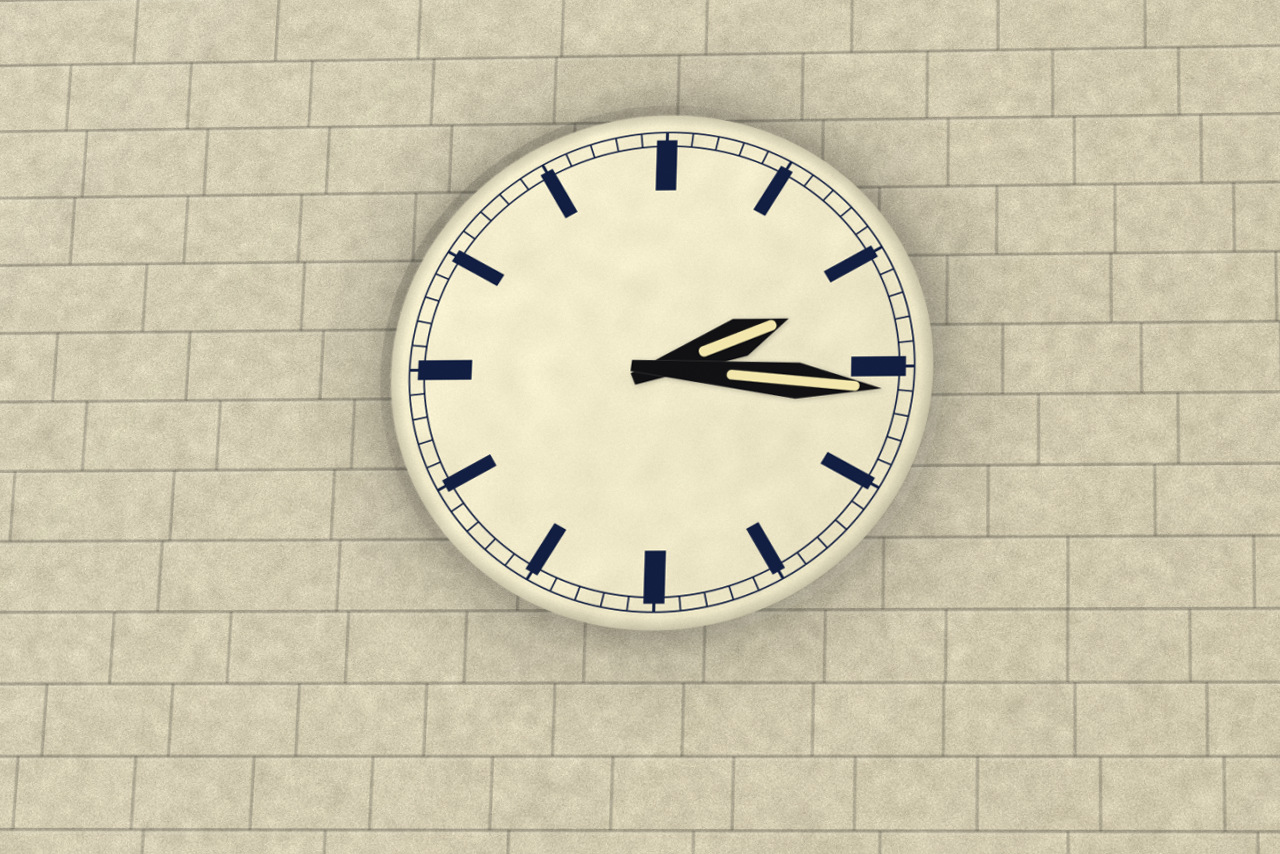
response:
h=2 m=16
